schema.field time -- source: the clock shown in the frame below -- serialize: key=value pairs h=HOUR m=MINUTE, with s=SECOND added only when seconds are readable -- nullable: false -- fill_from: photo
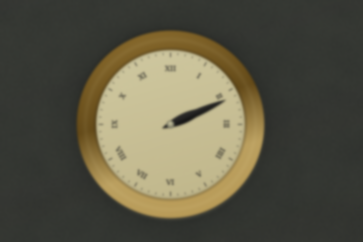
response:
h=2 m=11
